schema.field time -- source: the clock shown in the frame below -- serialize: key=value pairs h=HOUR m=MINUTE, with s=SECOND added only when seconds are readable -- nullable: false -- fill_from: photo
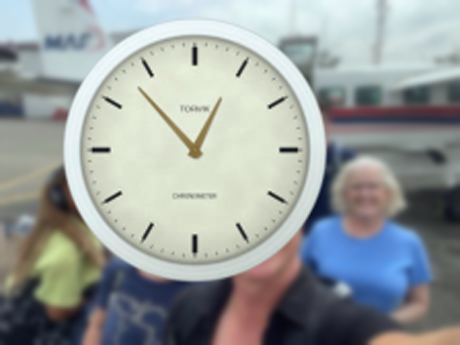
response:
h=12 m=53
